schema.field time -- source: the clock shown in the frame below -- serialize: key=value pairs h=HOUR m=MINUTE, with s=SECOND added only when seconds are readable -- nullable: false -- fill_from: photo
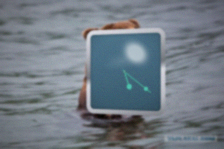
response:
h=5 m=21
